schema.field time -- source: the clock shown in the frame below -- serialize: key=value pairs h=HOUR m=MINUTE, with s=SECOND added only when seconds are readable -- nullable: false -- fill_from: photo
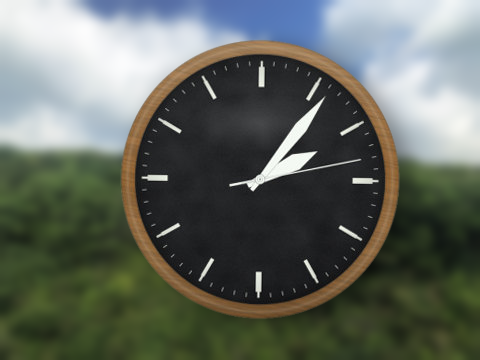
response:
h=2 m=6 s=13
